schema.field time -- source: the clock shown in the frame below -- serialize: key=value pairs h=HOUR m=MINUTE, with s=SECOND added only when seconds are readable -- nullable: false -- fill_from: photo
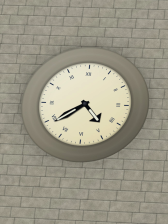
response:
h=4 m=39
